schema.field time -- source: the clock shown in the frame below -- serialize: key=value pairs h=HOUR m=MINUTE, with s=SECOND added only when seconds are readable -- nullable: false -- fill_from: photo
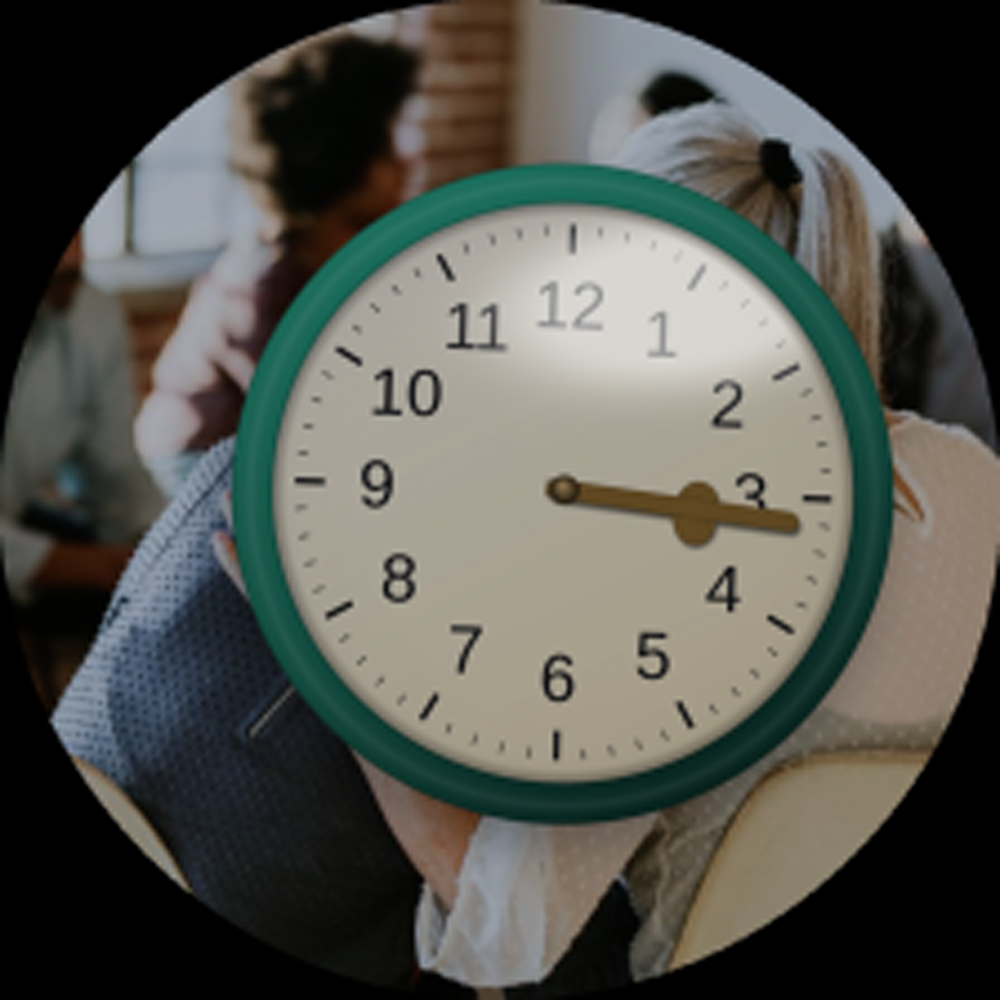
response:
h=3 m=16
